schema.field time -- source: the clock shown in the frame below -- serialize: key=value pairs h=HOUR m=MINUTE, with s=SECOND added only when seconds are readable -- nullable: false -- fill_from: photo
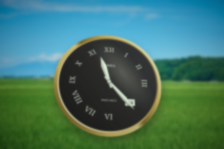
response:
h=11 m=23
